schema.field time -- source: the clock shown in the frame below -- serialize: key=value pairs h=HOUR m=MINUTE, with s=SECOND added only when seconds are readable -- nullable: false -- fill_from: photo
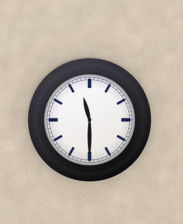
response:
h=11 m=30
